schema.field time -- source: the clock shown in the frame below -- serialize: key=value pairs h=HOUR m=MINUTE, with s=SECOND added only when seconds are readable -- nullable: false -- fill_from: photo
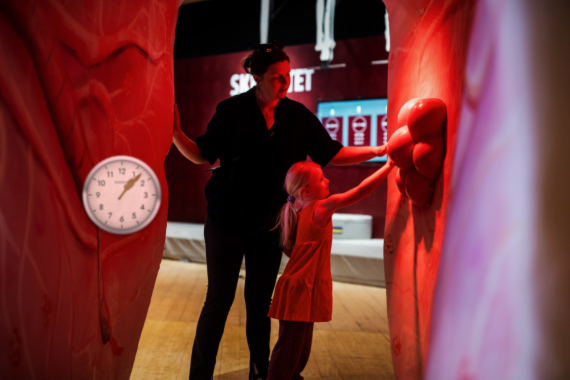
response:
h=1 m=7
